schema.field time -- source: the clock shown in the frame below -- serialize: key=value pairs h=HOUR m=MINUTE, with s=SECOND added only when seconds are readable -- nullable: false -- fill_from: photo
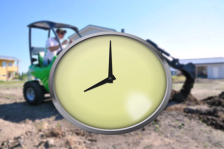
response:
h=8 m=0
